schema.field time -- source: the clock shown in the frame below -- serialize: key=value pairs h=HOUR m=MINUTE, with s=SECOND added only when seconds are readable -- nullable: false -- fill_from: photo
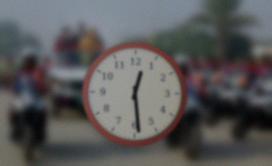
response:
h=12 m=29
